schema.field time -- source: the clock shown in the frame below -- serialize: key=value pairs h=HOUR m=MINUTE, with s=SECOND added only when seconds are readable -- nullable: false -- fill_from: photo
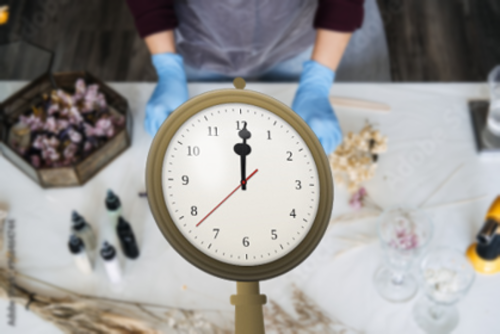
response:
h=12 m=0 s=38
